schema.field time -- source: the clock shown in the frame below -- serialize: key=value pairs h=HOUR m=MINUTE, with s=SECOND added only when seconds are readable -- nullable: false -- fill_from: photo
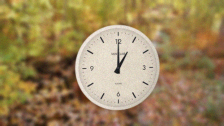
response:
h=1 m=0
